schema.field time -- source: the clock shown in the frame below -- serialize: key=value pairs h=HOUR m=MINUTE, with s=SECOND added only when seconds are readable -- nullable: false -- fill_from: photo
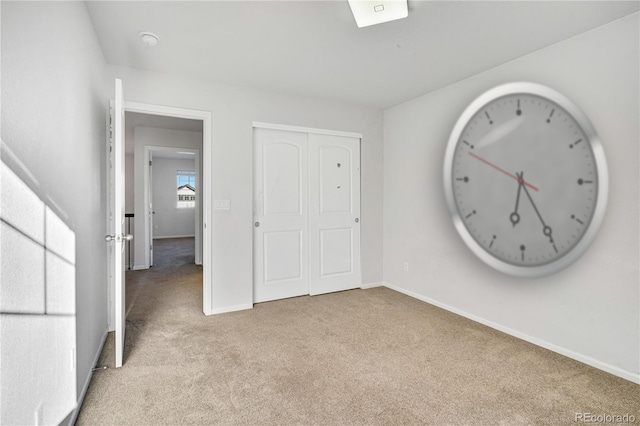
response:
h=6 m=24 s=49
